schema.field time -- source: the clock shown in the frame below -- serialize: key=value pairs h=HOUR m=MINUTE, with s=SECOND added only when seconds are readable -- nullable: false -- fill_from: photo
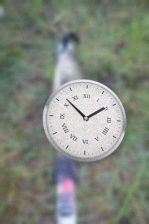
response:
h=1 m=52
